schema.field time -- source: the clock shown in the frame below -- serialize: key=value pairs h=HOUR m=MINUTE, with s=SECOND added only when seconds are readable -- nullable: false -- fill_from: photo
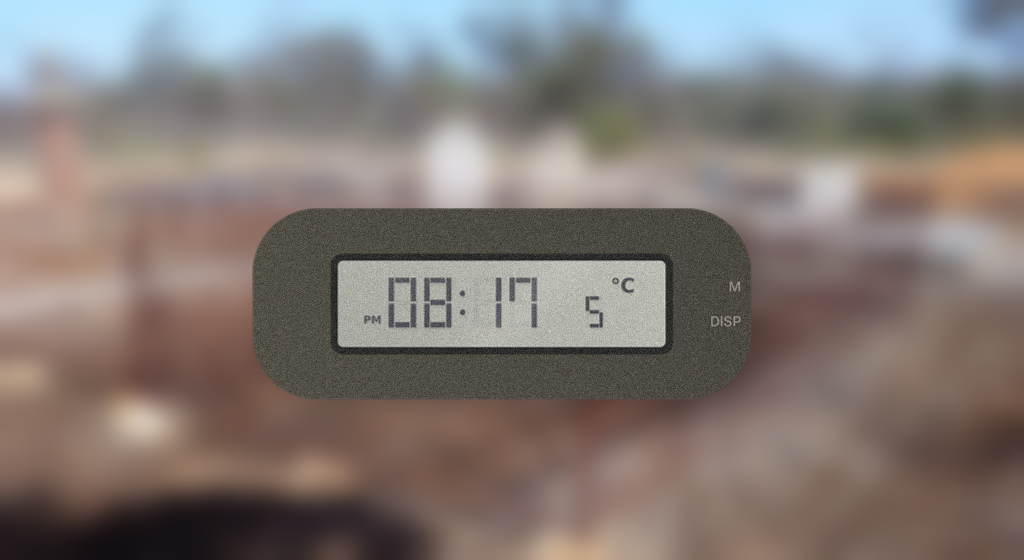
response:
h=8 m=17
